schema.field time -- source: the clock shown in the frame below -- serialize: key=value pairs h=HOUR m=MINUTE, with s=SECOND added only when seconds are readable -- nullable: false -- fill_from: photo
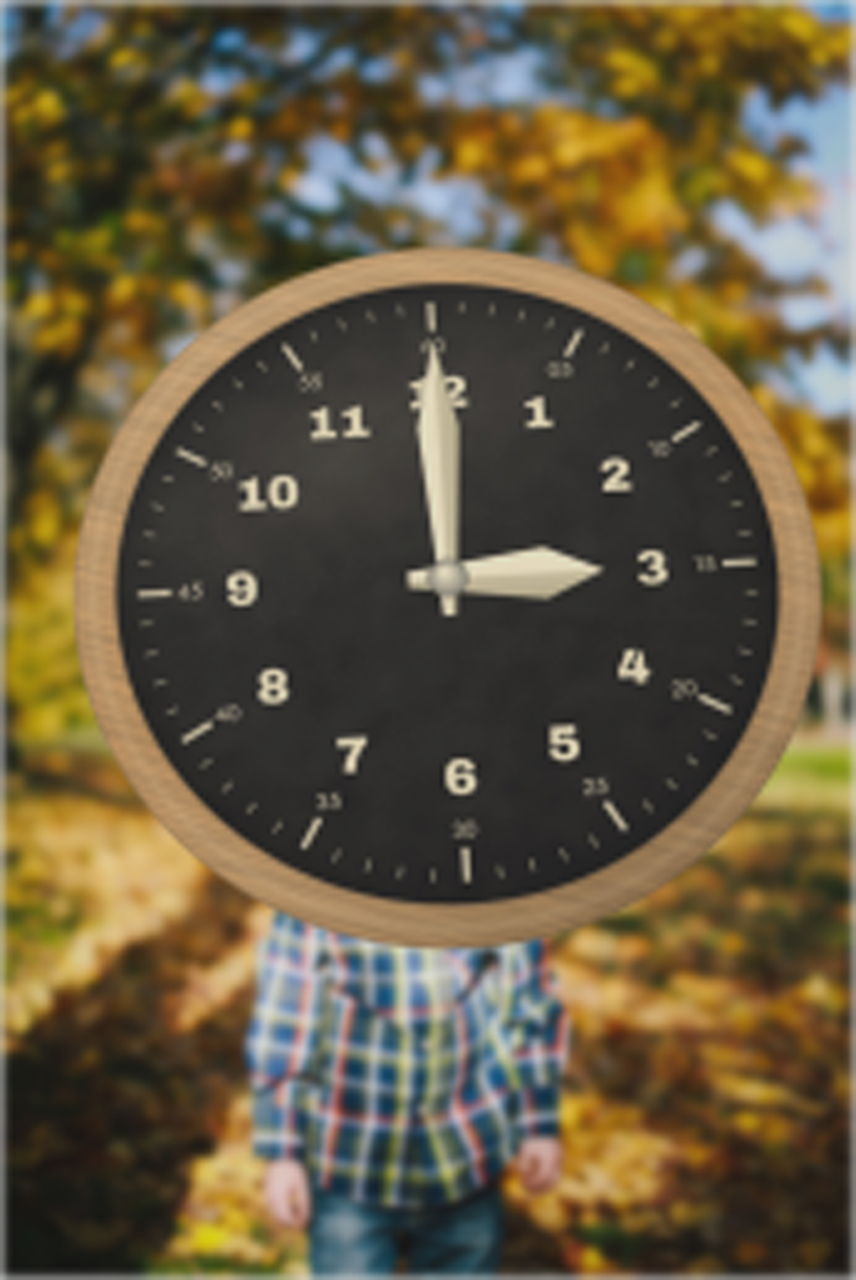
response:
h=3 m=0
